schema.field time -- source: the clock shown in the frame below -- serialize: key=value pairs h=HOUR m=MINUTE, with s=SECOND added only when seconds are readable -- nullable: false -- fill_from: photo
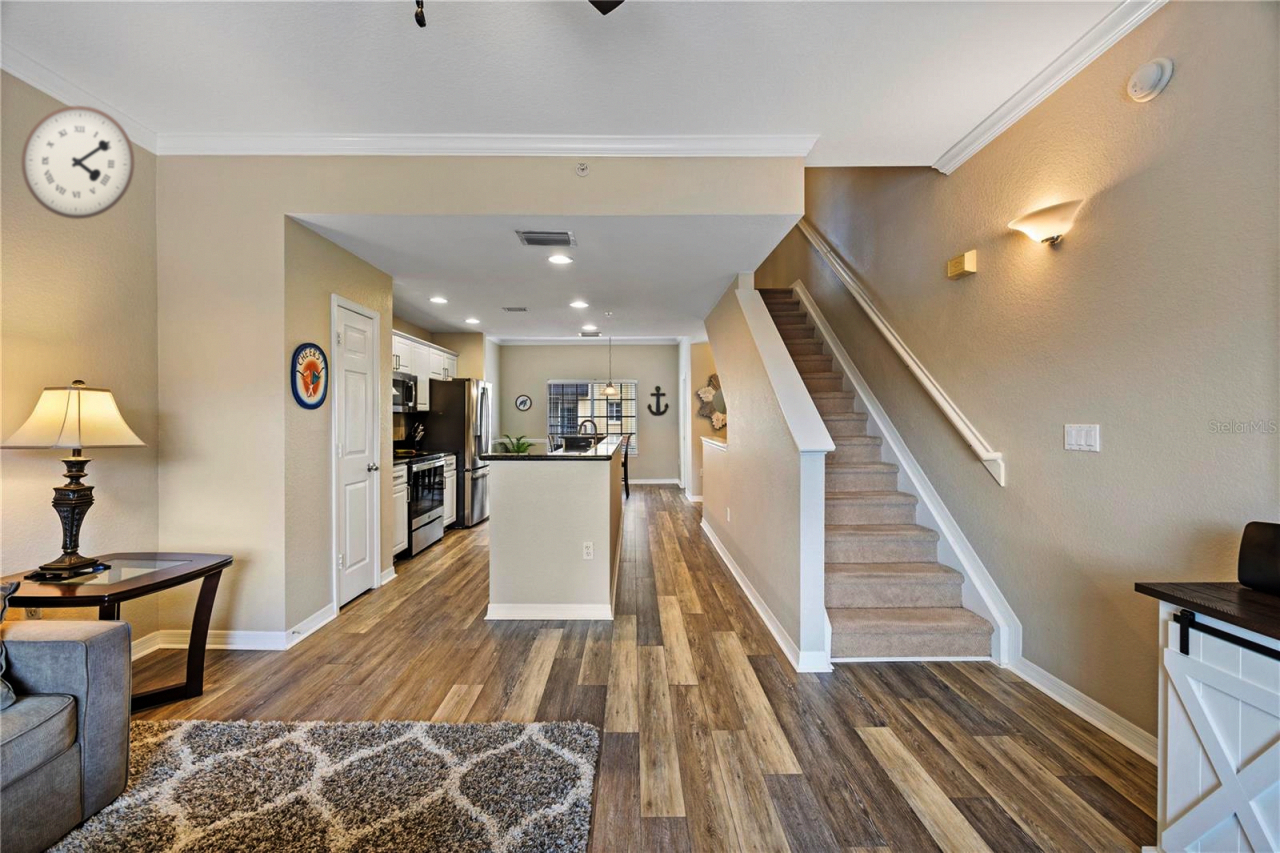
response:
h=4 m=9
